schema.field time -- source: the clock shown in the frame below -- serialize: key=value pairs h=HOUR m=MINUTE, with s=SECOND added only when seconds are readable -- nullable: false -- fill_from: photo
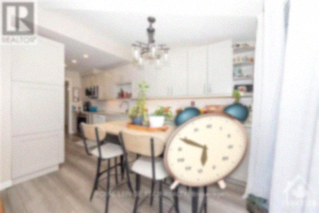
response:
h=5 m=49
